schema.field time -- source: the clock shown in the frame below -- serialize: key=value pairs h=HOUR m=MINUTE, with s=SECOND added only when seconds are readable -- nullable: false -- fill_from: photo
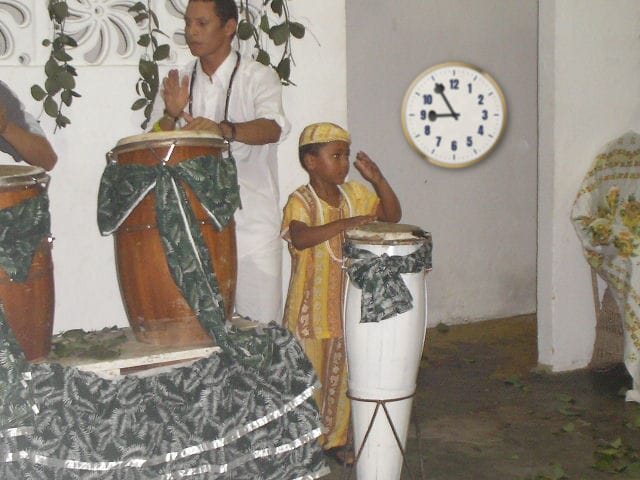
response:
h=8 m=55
